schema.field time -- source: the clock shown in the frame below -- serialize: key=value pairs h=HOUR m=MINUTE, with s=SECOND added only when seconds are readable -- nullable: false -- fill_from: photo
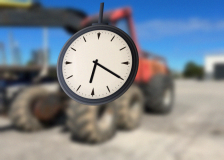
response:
h=6 m=20
